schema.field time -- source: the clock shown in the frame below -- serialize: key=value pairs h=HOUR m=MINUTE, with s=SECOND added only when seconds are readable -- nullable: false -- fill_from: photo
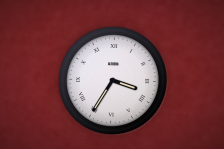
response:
h=3 m=35
